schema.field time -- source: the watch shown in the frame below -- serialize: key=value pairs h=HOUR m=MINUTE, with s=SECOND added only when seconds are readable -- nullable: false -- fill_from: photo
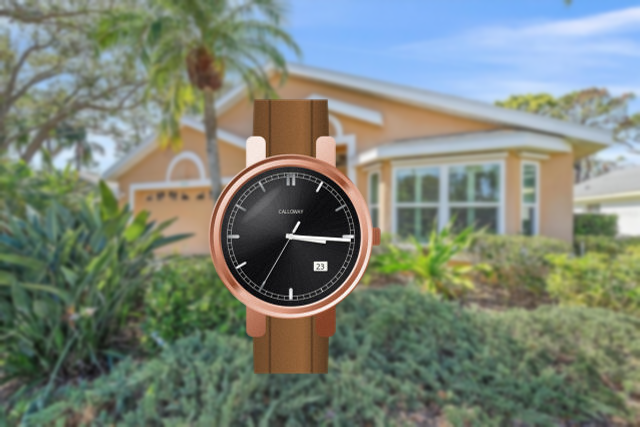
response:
h=3 m=15 s=35
